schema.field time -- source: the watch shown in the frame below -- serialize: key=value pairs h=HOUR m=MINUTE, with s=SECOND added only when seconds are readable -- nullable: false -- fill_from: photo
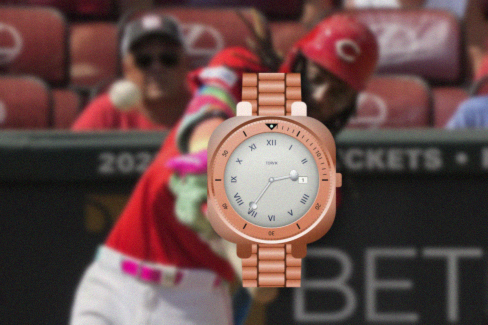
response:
h=2 m=36
